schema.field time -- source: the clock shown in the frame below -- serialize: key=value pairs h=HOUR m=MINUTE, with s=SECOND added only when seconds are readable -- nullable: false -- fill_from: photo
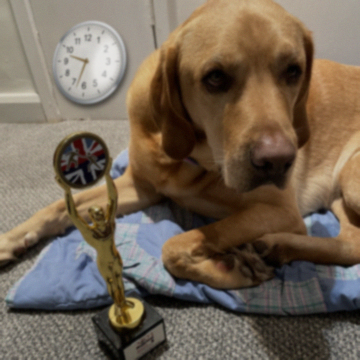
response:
h=9 m=33
